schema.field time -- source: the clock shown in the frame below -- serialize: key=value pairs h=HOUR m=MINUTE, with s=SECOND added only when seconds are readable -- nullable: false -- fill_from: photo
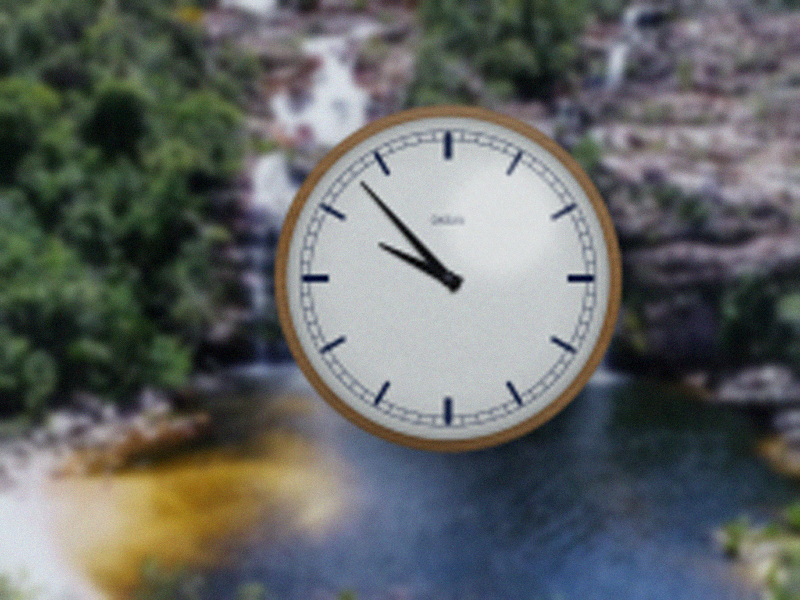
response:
h=9 m=53
